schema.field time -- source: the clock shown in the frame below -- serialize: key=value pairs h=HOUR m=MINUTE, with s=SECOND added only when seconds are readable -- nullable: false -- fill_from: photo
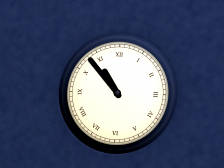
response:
h=10 m=53
